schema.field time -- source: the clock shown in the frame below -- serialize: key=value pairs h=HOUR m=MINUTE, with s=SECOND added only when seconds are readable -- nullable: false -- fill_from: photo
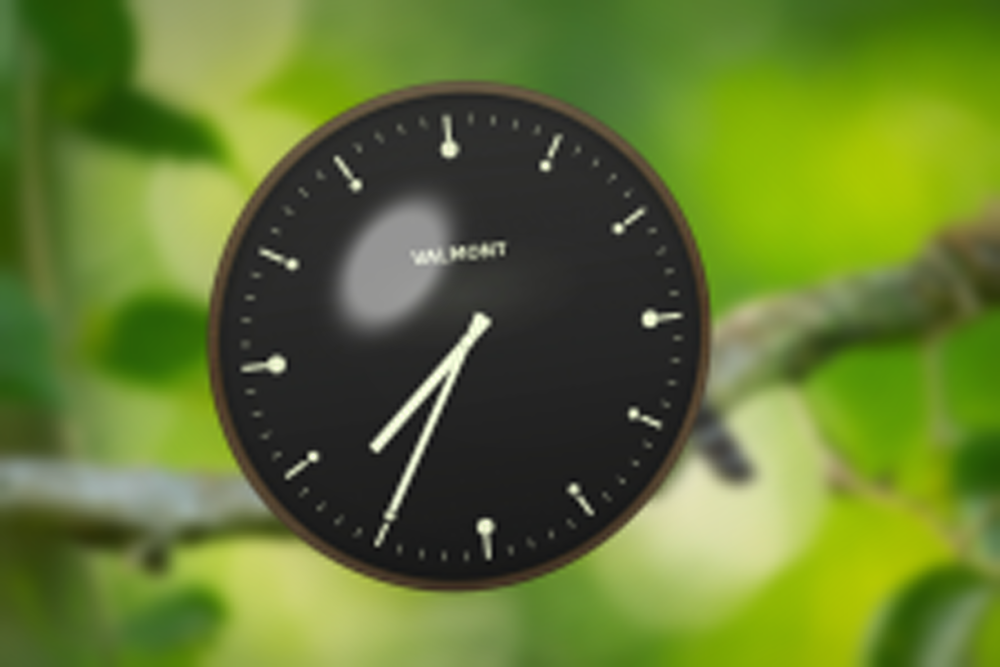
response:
h=7 m=35
